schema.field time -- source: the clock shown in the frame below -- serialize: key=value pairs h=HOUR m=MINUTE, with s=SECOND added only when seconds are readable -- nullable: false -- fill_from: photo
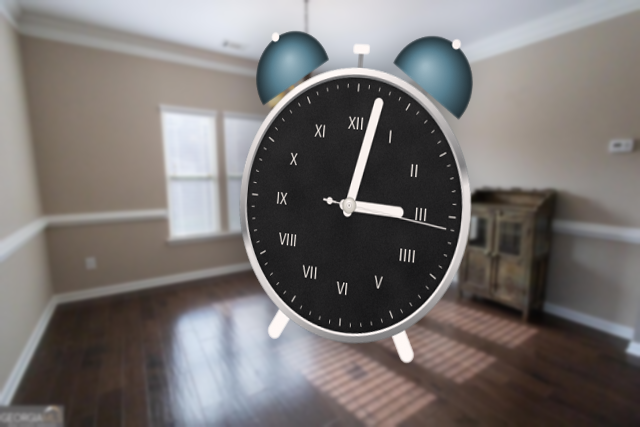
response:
h=3 m=2 s=16
